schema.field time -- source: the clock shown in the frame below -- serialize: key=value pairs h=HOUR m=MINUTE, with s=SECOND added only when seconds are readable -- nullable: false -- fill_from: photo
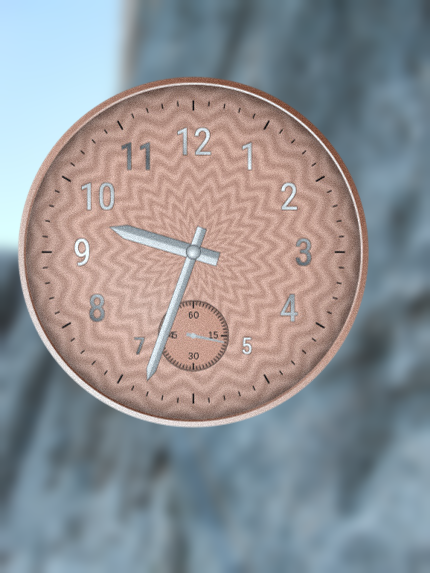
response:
h=9 m=33 s=17
